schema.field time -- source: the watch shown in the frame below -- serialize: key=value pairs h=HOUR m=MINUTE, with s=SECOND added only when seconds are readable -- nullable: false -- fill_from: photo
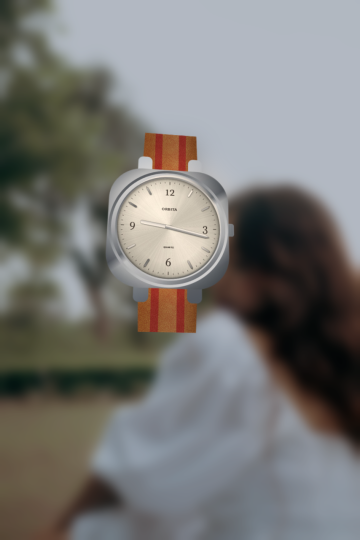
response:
h=9 m=17
